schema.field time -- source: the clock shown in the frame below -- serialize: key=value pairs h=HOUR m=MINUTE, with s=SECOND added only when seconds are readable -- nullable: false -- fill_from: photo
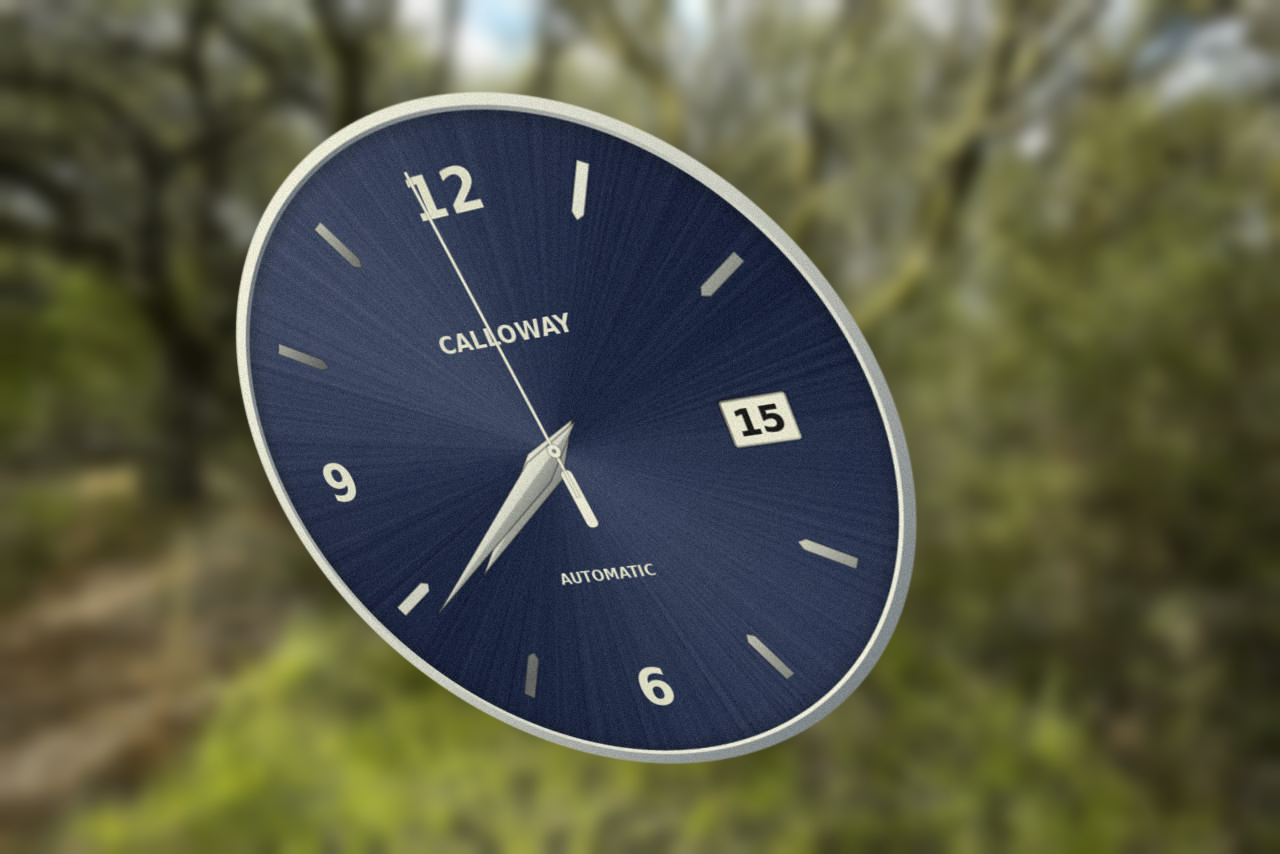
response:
h=7 m=38 s=59
